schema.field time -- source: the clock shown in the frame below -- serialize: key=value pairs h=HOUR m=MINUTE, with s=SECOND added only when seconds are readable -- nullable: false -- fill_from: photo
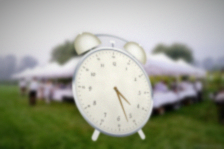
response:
h=4 m=27
